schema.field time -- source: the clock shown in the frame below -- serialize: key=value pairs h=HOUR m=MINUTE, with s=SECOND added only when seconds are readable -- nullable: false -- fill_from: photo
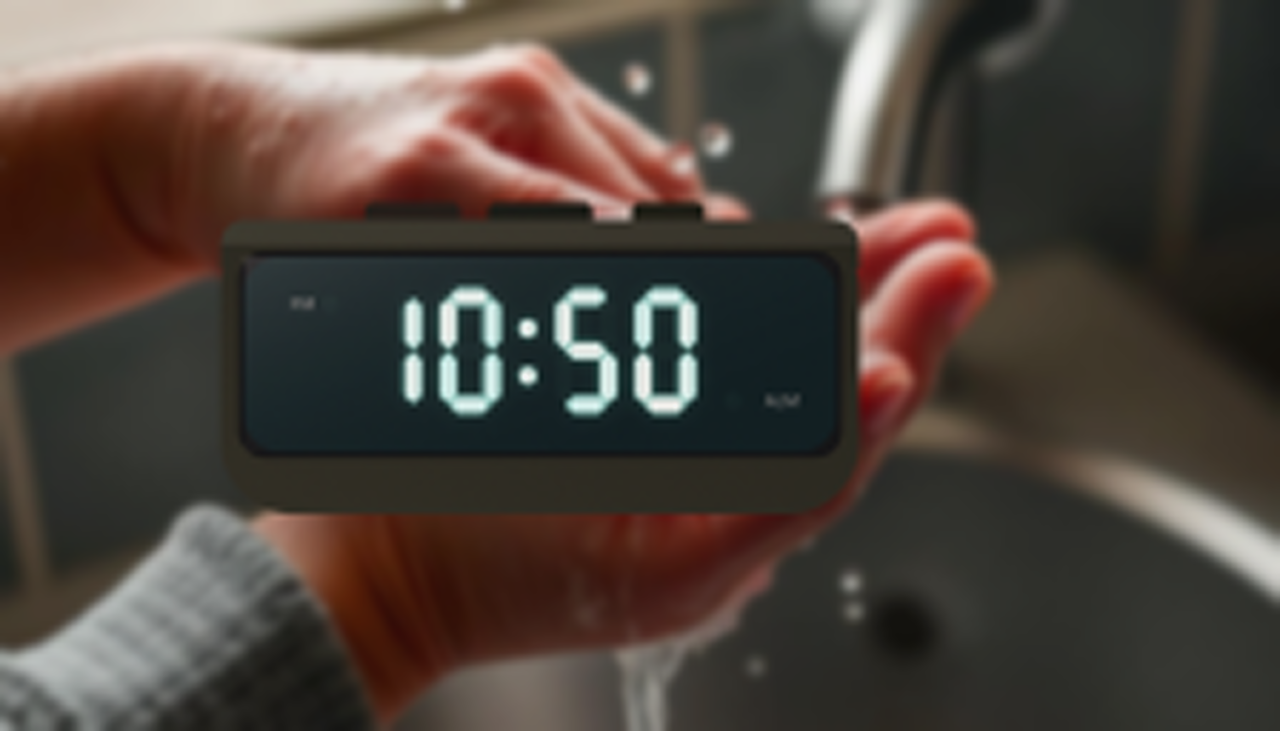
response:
h=10 m=50
